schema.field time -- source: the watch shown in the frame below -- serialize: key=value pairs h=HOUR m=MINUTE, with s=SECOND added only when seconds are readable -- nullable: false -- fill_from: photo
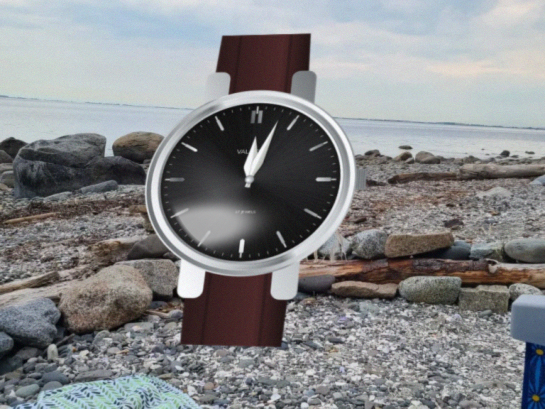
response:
h=12 m=3
